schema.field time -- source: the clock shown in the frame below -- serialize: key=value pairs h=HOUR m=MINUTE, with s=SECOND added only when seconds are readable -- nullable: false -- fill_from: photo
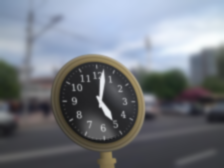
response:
h=5 m=2
